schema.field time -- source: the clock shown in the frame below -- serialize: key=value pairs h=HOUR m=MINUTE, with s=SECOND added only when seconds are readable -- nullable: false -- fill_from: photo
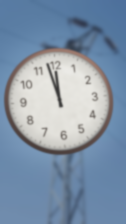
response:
h=11 m=58
